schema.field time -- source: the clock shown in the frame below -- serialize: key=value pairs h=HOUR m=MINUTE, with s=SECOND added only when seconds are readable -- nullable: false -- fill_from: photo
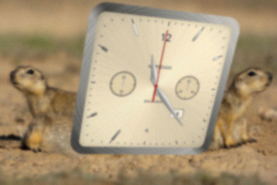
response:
h=11 m=23
